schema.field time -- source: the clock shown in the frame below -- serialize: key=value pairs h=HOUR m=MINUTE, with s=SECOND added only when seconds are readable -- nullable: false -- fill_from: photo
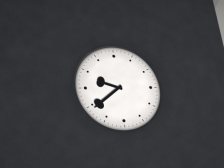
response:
h=9 m=39
